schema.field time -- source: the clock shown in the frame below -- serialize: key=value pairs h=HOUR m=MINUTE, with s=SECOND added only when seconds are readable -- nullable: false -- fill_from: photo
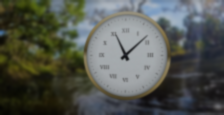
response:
h=11 m=8
